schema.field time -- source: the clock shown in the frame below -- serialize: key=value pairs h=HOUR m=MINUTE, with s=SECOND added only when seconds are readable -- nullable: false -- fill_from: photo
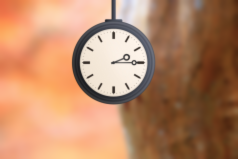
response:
h=2 m=15
